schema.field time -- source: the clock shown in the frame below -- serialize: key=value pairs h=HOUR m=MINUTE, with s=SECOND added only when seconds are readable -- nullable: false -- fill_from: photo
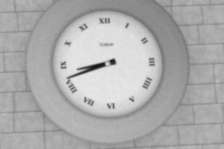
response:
h=8 m=42
